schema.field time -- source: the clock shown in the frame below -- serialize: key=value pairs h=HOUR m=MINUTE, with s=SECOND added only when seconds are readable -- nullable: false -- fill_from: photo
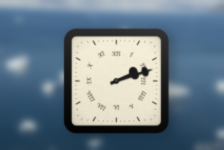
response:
h=2 m=12
